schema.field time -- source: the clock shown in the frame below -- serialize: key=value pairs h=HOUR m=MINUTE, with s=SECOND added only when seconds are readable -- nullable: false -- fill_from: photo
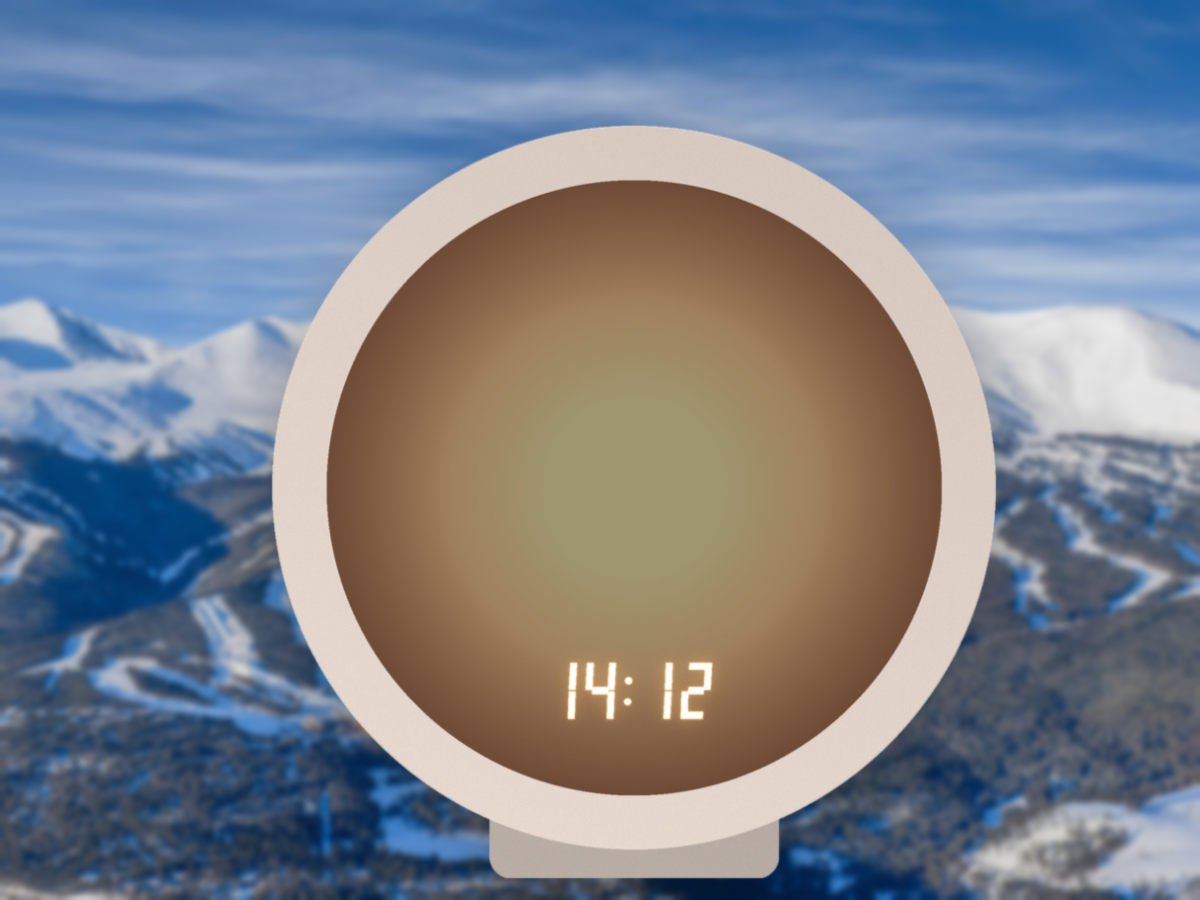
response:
h=14 m=12
